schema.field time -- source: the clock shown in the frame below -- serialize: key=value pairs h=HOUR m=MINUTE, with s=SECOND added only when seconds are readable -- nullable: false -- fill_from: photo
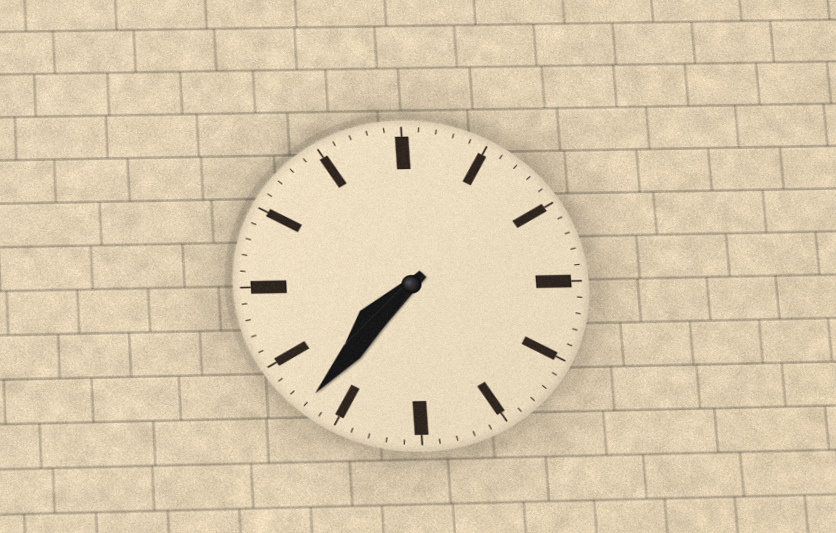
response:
h=7 m=37
